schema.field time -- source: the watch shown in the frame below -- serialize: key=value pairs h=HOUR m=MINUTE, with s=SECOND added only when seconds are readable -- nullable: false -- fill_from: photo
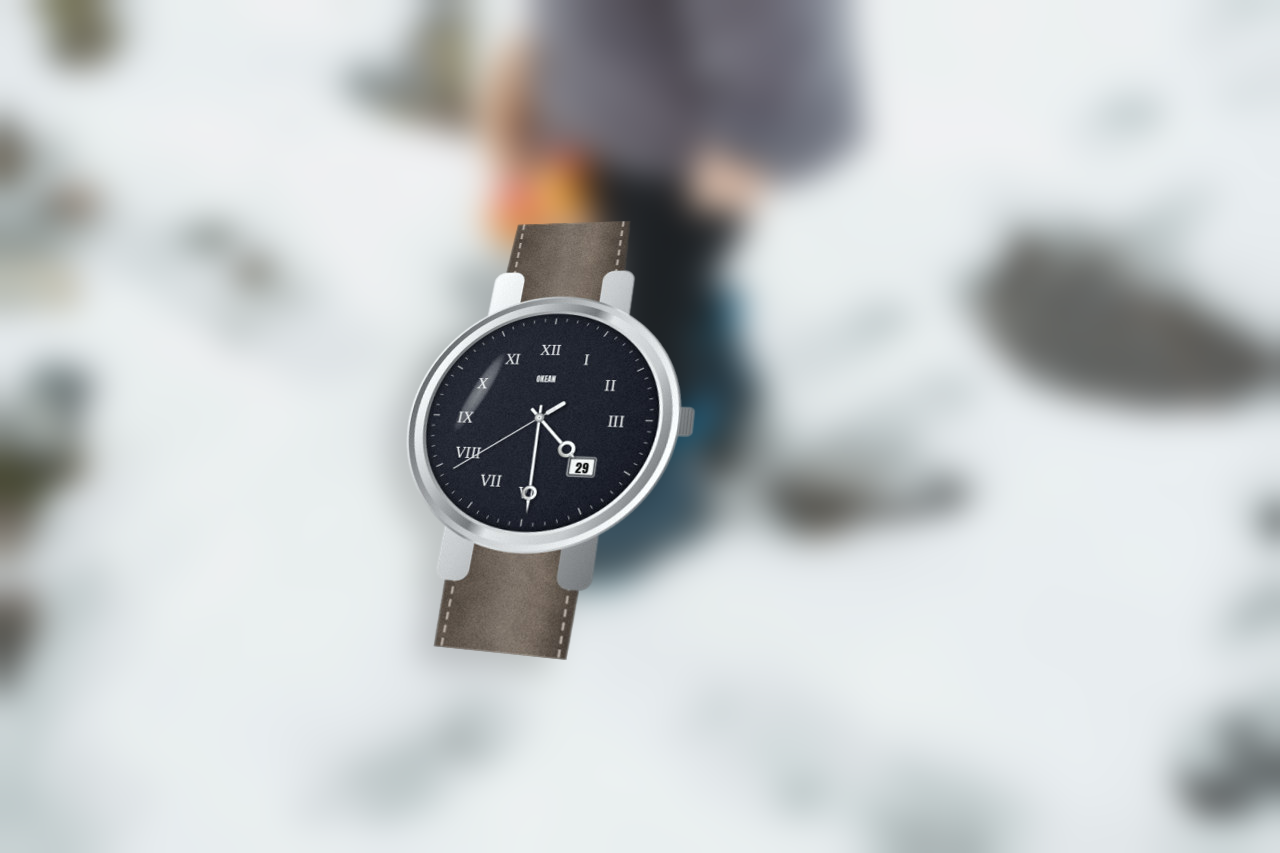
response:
h=4 m=29 s=39
